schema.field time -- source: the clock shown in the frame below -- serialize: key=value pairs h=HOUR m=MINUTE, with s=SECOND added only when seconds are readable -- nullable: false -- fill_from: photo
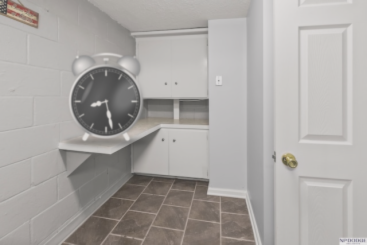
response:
h=8 m=28
